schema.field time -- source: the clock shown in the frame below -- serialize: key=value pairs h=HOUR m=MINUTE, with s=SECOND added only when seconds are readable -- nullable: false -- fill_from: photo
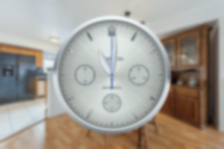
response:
h=11 m=1
